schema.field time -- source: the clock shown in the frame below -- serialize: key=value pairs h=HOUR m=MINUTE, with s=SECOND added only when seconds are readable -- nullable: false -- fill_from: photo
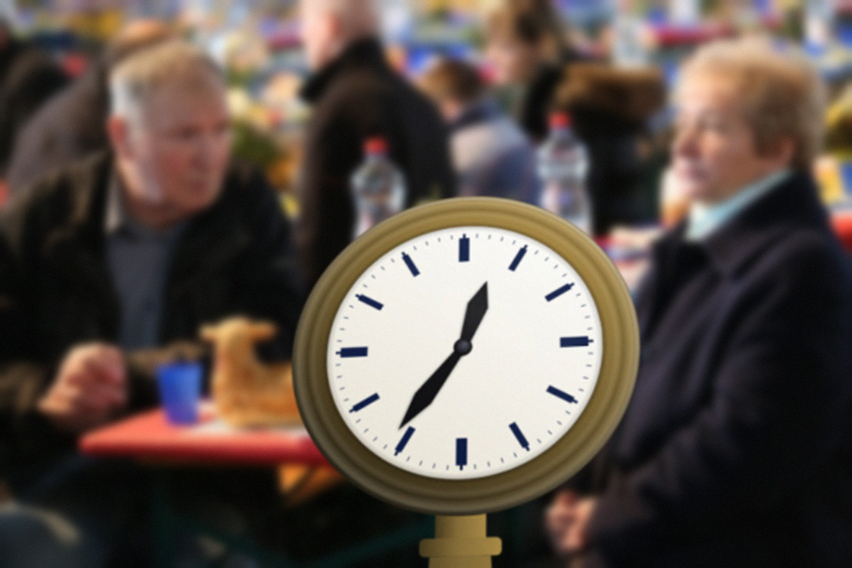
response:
h=12 m=36
